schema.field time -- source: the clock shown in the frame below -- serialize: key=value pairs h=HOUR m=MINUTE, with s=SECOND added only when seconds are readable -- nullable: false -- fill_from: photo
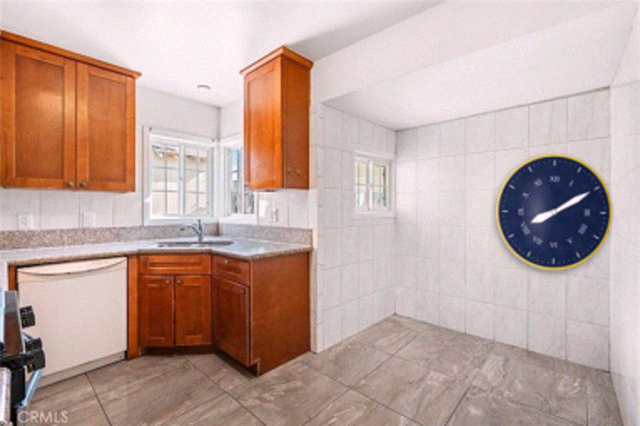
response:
h=8 m=10
